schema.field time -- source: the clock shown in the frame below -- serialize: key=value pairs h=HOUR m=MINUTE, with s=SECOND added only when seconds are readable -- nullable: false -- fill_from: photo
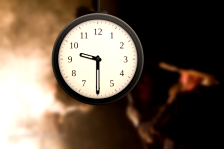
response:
h=9 m=30
